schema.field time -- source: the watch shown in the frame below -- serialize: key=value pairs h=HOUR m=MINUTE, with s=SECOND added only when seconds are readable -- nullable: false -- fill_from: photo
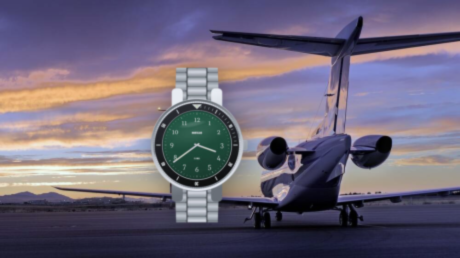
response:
h=3 m=39
